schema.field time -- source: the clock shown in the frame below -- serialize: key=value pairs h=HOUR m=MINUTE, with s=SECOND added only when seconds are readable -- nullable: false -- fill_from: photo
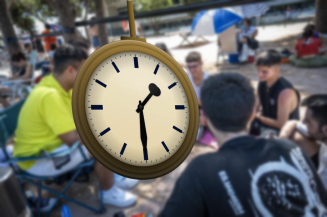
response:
h=1 m=30
